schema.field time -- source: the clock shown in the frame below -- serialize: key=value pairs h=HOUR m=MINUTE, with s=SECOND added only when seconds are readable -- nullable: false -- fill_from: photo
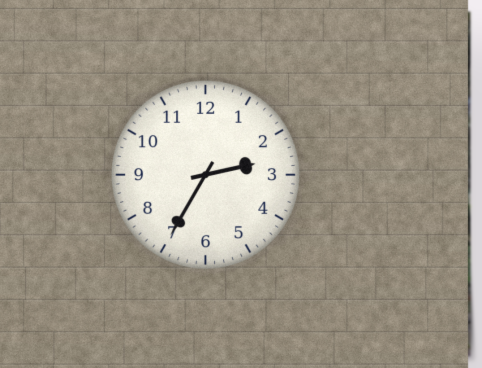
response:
h=2 m=35
